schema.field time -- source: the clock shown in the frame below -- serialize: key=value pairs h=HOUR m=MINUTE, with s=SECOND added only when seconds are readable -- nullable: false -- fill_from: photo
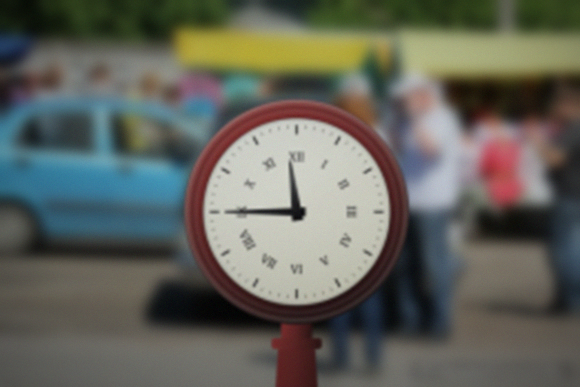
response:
h=11 m=45
